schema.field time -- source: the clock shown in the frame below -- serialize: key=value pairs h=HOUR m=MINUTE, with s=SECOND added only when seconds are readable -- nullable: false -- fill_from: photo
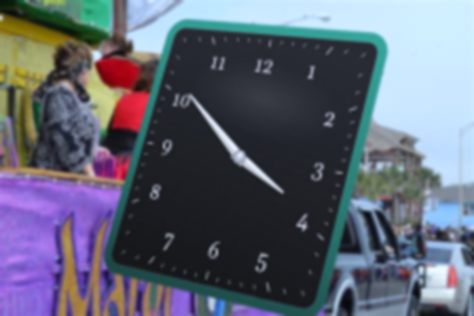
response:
h=3 m=51
